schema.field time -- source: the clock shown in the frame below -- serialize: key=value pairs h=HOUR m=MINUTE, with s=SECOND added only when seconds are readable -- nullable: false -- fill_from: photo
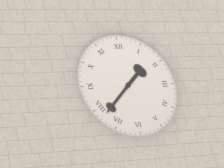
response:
h=1 m=38
